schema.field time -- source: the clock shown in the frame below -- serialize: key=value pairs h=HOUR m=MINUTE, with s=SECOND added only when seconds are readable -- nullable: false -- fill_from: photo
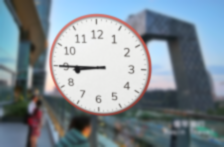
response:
h=8 m=45
